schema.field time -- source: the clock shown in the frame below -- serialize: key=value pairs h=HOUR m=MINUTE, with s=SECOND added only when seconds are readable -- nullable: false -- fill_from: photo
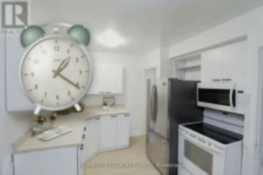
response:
h=1 m=21
